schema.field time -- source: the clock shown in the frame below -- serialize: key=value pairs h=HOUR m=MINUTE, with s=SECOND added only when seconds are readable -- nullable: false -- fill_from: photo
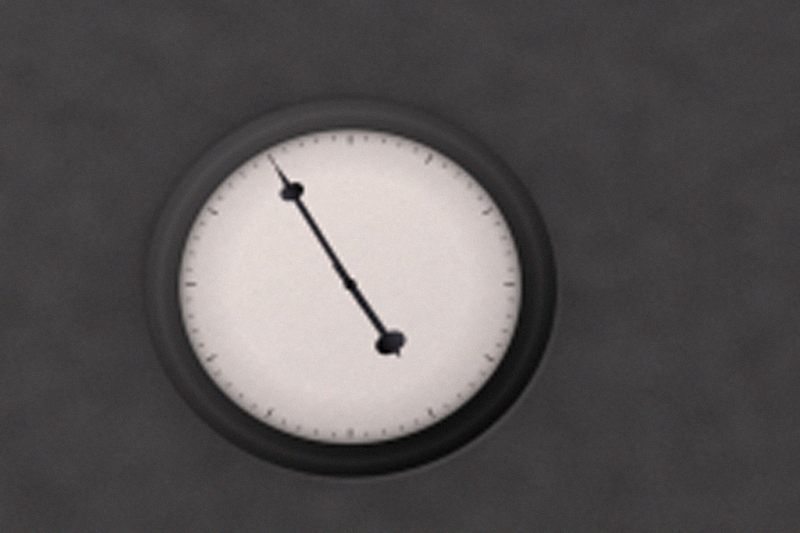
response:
h=4 m=55
